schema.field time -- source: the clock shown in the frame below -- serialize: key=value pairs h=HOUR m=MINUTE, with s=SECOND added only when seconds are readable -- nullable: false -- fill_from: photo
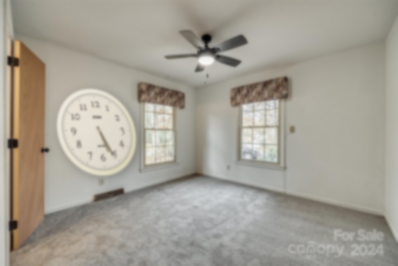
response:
h=5 m=26
